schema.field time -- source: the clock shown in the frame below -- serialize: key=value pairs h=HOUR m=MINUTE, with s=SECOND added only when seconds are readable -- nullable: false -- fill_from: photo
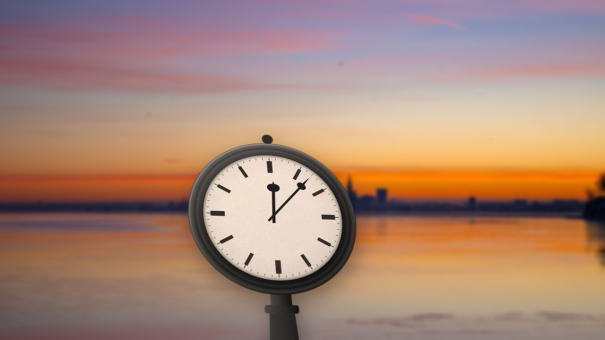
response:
h=12 m=7
